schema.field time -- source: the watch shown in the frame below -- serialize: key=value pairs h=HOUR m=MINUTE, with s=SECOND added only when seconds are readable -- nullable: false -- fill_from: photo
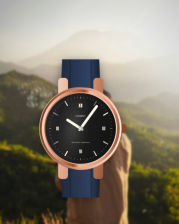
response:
h=10 m=6
